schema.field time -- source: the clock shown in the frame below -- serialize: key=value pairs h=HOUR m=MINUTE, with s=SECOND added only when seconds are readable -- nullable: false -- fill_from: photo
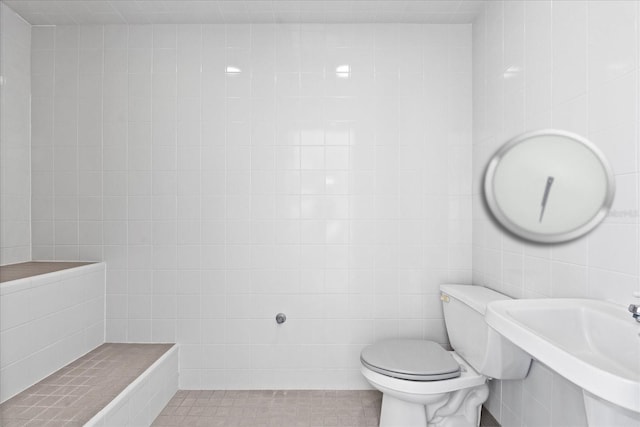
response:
h=6 m=32
